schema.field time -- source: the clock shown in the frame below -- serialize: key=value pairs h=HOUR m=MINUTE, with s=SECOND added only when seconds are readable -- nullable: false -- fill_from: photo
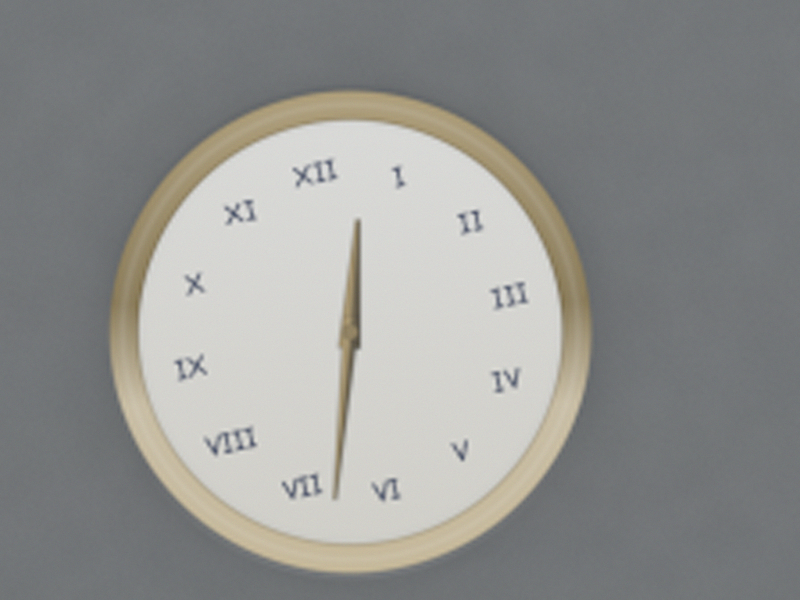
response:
h=12 m=33
